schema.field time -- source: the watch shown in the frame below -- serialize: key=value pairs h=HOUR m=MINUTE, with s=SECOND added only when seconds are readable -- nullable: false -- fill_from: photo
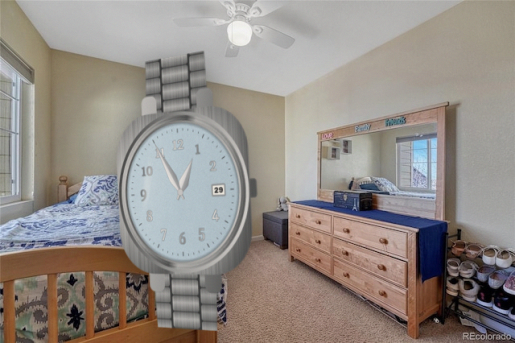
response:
h=12 m=55
